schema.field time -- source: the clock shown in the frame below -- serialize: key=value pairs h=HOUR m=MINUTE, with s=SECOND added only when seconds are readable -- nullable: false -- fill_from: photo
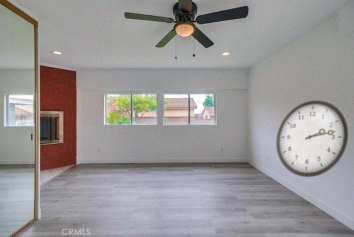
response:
h=2 m=13
